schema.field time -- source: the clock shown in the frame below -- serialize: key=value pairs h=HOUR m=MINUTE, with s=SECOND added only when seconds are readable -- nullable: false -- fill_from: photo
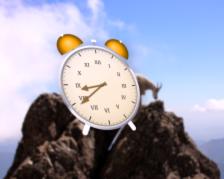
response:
h=8 m=39
